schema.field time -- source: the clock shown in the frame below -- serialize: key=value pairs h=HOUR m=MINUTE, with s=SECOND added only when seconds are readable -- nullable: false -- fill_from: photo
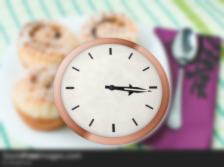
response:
h=3 m=16
